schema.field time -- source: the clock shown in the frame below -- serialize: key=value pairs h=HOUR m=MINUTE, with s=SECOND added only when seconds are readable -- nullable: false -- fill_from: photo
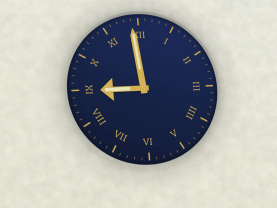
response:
h=8 m=59
